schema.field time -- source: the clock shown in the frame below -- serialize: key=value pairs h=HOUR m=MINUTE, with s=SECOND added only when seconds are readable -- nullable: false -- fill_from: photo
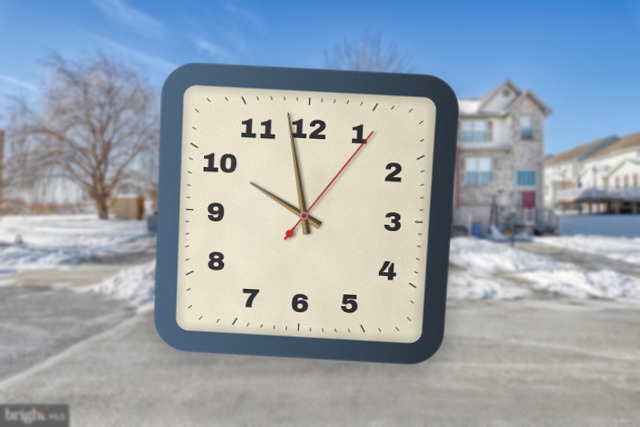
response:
h=9 m=58 s=6
